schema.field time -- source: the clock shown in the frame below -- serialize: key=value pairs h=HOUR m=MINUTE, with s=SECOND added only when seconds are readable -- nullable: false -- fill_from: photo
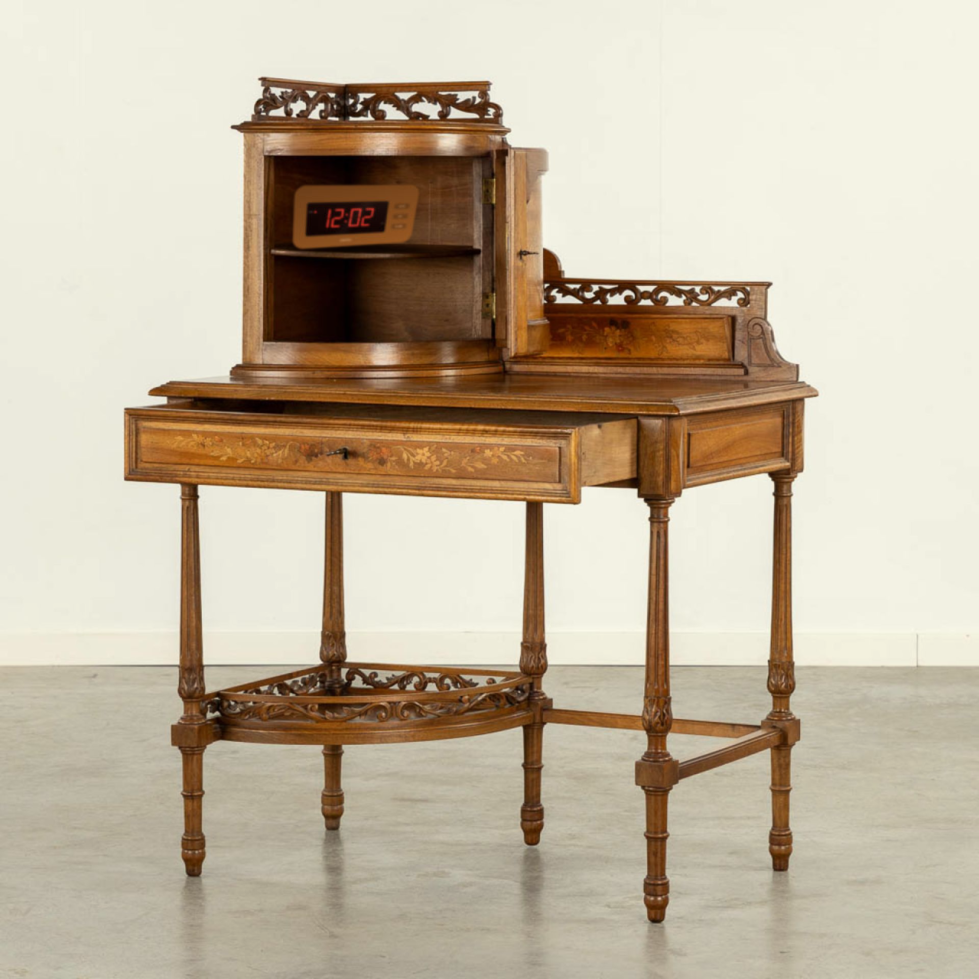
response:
h=12 m=2
